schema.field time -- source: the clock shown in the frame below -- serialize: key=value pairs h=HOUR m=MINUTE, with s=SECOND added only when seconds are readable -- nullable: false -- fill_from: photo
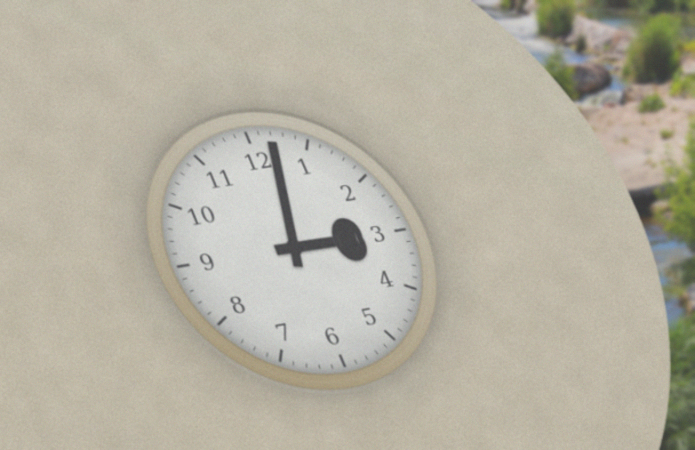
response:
h=3 m=2
